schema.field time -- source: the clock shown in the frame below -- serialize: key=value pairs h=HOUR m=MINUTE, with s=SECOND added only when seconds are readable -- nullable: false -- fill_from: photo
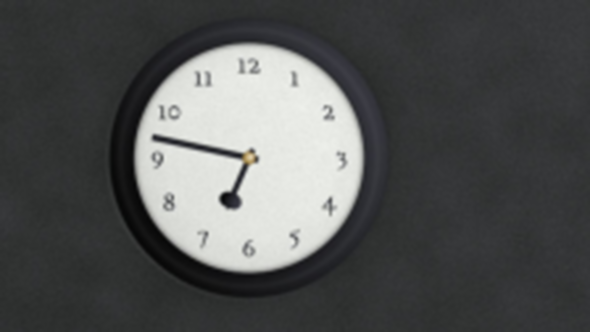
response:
h=6 m=47
